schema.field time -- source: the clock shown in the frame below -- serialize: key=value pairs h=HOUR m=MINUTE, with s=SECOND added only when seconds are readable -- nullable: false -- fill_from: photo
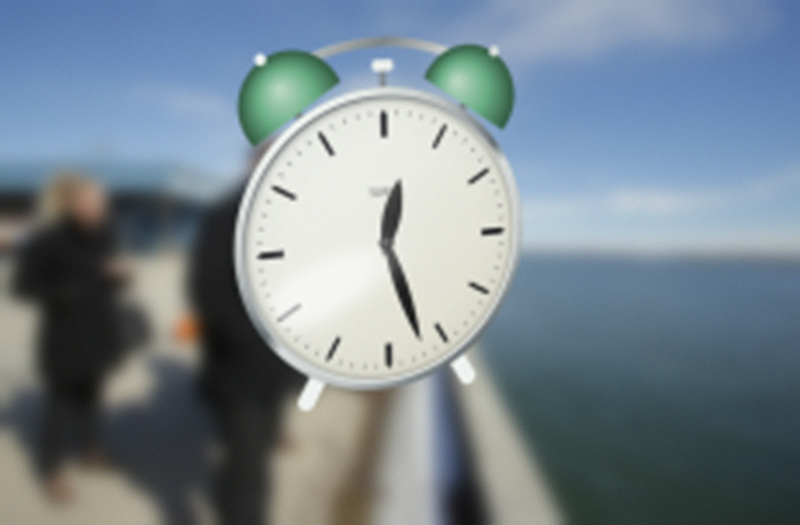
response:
h=12 m=27
